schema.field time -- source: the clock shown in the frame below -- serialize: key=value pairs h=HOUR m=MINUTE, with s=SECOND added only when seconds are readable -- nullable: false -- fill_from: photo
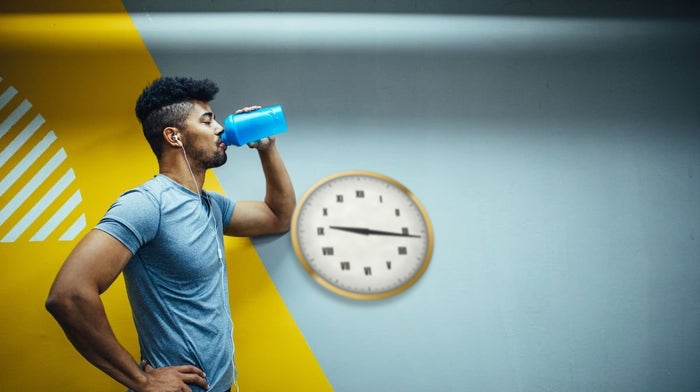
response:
h=9 m=16
